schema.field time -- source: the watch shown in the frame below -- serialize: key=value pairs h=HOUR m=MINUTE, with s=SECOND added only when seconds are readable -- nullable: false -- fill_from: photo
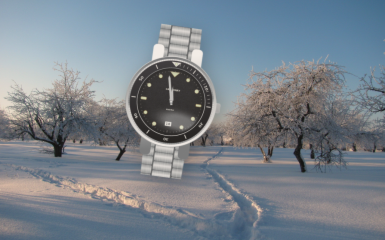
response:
h=11 m=58
